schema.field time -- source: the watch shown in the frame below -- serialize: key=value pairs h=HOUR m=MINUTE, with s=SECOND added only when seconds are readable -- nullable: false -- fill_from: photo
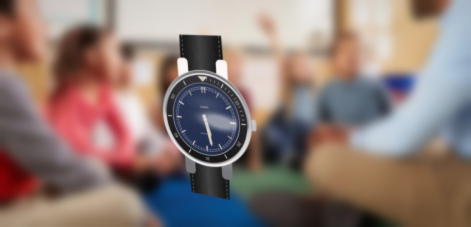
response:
h=5 m=28
